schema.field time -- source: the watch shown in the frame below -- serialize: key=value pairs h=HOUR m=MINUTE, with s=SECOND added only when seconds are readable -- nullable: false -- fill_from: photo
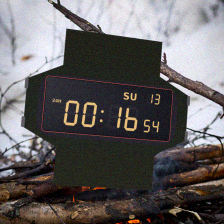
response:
h=0 m=16 s=54
